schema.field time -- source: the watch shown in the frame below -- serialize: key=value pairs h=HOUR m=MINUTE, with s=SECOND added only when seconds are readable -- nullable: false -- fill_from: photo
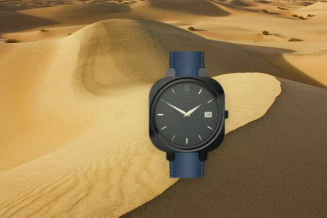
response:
h=1 m=50
